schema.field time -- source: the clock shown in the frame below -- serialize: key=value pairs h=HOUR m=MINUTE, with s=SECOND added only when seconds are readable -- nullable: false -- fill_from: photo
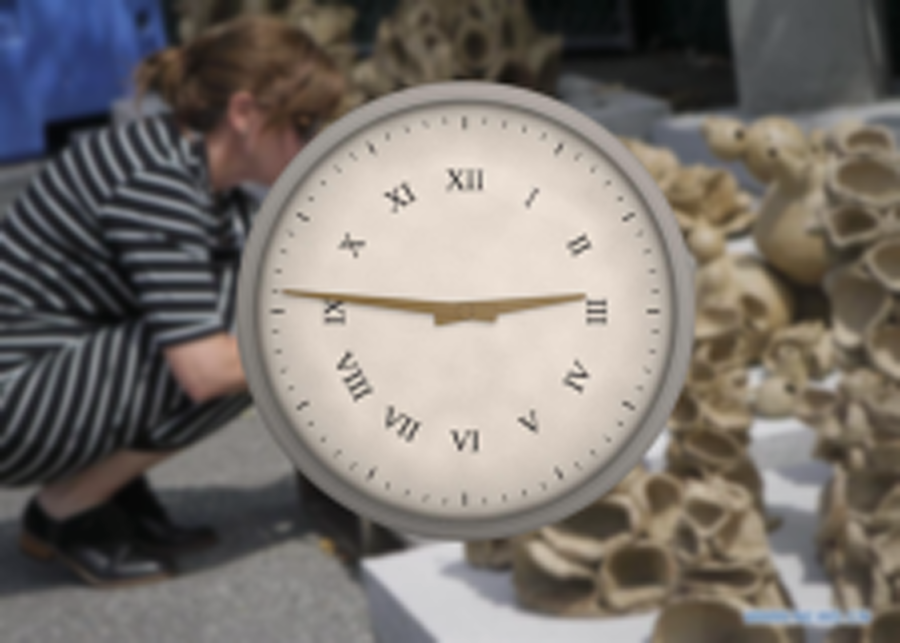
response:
h=2 m=46
